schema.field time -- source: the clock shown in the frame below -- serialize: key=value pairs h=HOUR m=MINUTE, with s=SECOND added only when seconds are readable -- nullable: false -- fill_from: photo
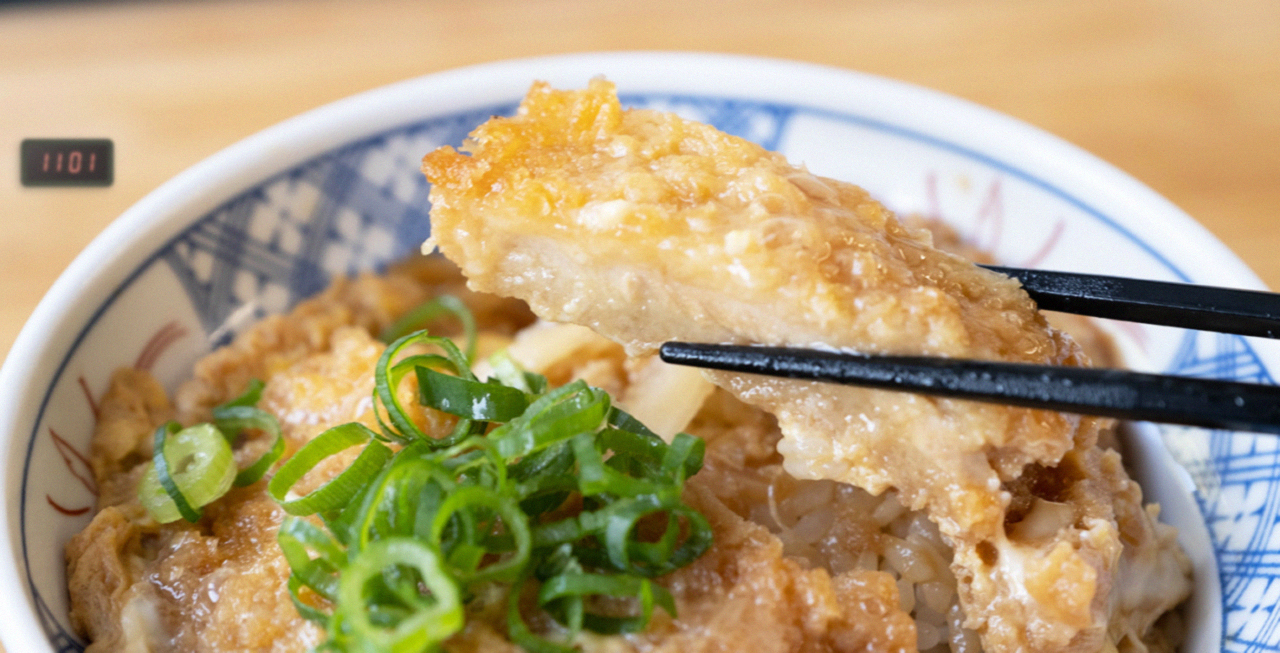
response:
h=11 m=1
